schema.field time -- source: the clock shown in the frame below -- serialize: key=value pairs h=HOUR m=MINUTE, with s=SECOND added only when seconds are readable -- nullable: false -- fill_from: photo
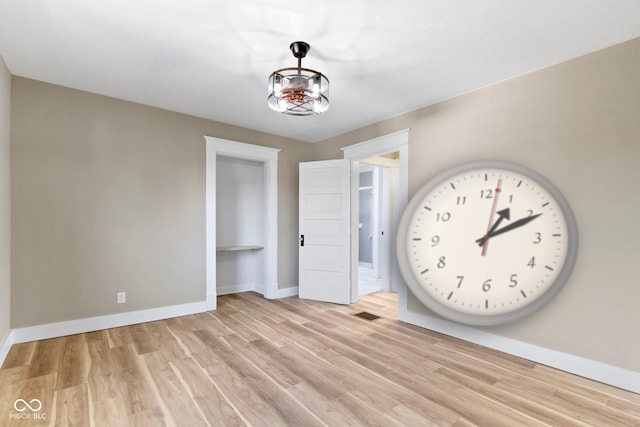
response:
h=1 m=11 s=2
